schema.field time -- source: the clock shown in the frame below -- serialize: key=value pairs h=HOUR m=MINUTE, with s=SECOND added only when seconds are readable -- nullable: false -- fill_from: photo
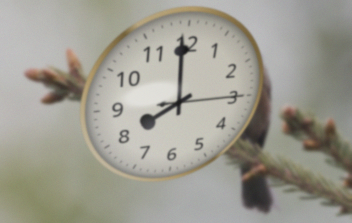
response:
h=7 m=59 s=15
